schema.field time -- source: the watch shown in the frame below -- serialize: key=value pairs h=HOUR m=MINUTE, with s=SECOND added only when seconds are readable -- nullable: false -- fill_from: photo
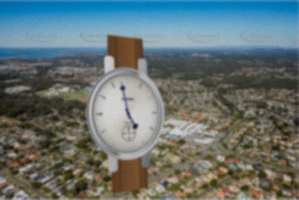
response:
h=4 m=58
